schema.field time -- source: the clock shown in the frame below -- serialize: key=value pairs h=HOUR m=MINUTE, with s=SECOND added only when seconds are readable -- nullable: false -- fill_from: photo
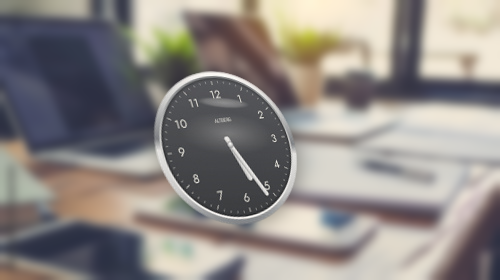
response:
h=5 m=26
